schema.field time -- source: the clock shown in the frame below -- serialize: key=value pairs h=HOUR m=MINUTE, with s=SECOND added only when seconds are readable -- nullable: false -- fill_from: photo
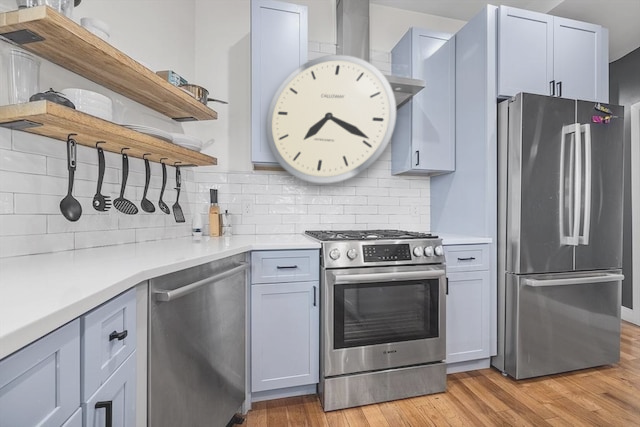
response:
h=7 m=19
